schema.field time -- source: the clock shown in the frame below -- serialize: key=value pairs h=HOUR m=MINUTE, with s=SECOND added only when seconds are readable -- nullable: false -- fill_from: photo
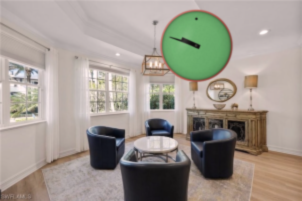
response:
h=9 m=48
